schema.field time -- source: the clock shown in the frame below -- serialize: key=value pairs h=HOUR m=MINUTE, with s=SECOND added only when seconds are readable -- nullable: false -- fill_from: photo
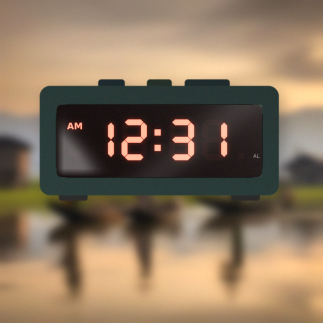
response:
h=12 m=31
